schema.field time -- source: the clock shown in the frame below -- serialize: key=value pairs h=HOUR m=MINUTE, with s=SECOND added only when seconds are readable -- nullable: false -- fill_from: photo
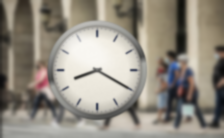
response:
h=8 m=20
